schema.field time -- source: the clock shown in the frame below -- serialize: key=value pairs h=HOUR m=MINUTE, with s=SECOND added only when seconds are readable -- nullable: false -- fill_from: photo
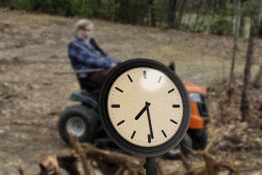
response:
h=7 m=29
